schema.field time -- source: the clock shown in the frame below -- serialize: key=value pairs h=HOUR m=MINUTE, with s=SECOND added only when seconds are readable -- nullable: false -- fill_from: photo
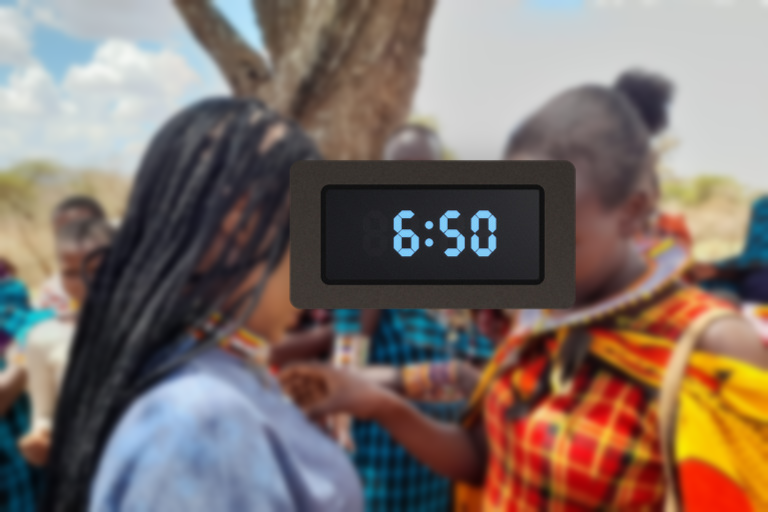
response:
h=6 m=50
